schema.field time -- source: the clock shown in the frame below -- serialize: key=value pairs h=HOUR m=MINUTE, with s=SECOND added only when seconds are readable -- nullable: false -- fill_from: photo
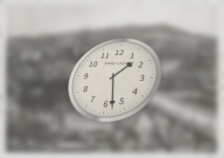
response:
h=1 m=28
